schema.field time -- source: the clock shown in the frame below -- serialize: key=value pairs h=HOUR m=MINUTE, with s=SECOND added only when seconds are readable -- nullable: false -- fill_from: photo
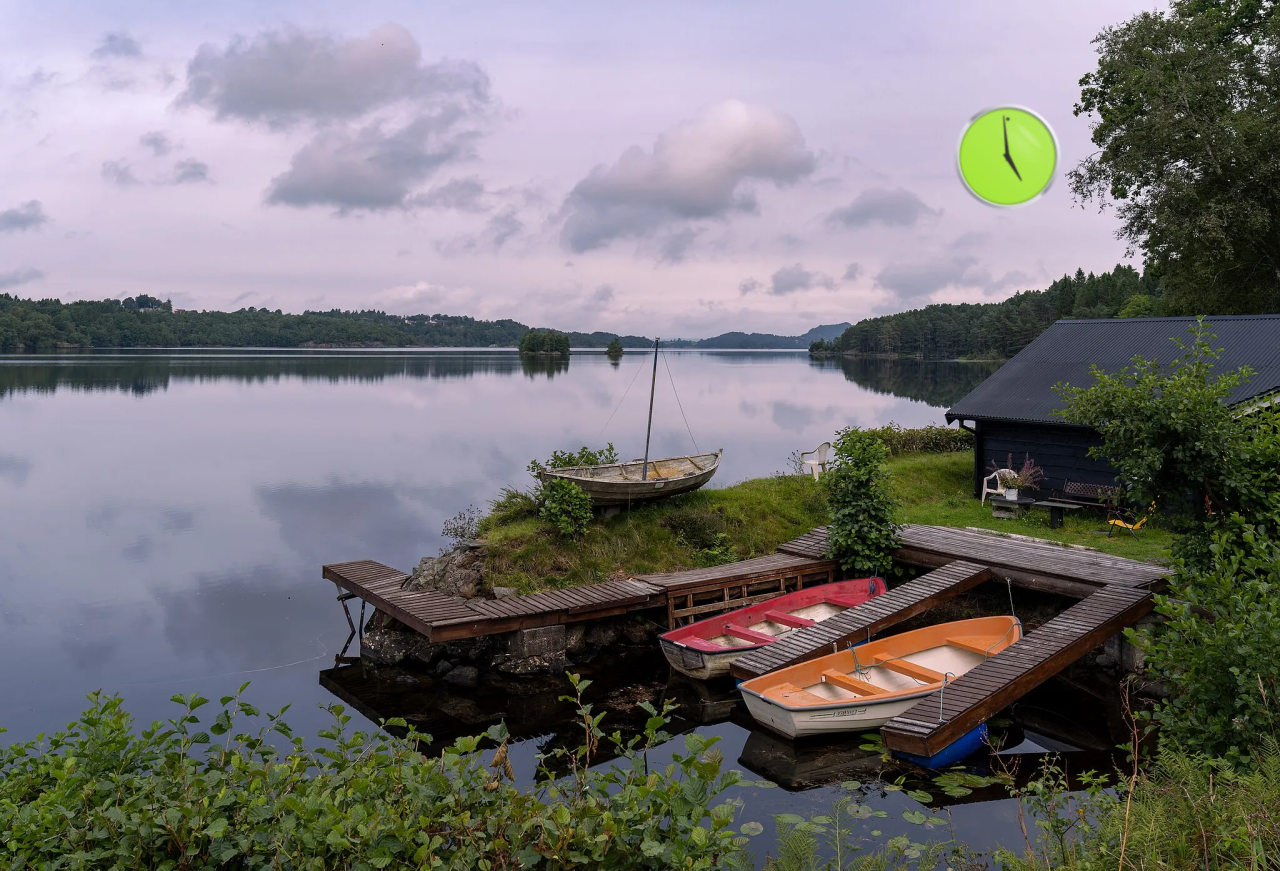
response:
h=4 m=59
